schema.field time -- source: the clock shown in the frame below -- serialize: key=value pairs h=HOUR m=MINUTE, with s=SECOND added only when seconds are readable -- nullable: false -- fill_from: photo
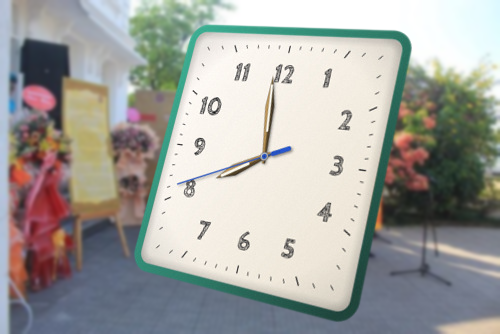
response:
h=7 m=58 s=41
